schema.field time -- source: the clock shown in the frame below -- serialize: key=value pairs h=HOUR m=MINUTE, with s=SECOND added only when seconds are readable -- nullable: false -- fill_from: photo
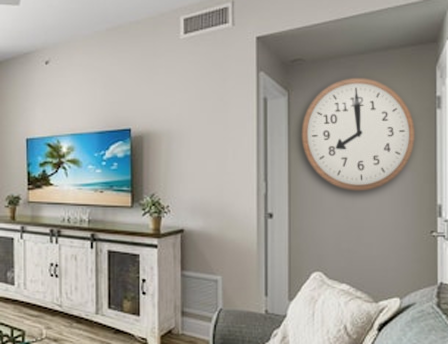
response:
h=8 m=0
